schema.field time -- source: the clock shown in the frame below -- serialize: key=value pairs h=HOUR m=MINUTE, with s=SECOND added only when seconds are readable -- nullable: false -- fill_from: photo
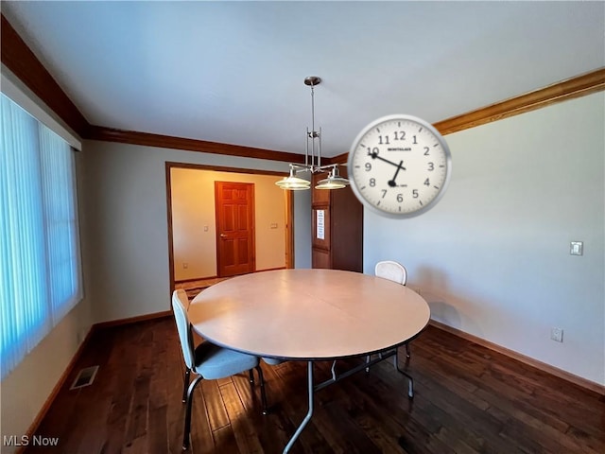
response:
h=6 m=49
